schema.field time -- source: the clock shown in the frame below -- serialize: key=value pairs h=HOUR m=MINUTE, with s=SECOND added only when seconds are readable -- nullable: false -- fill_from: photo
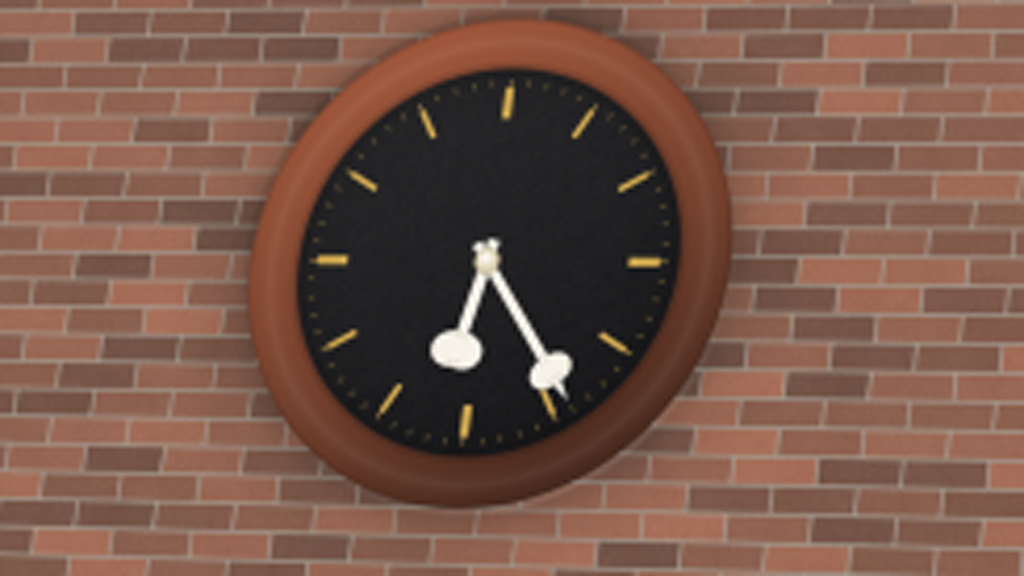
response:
h=6 m=24
